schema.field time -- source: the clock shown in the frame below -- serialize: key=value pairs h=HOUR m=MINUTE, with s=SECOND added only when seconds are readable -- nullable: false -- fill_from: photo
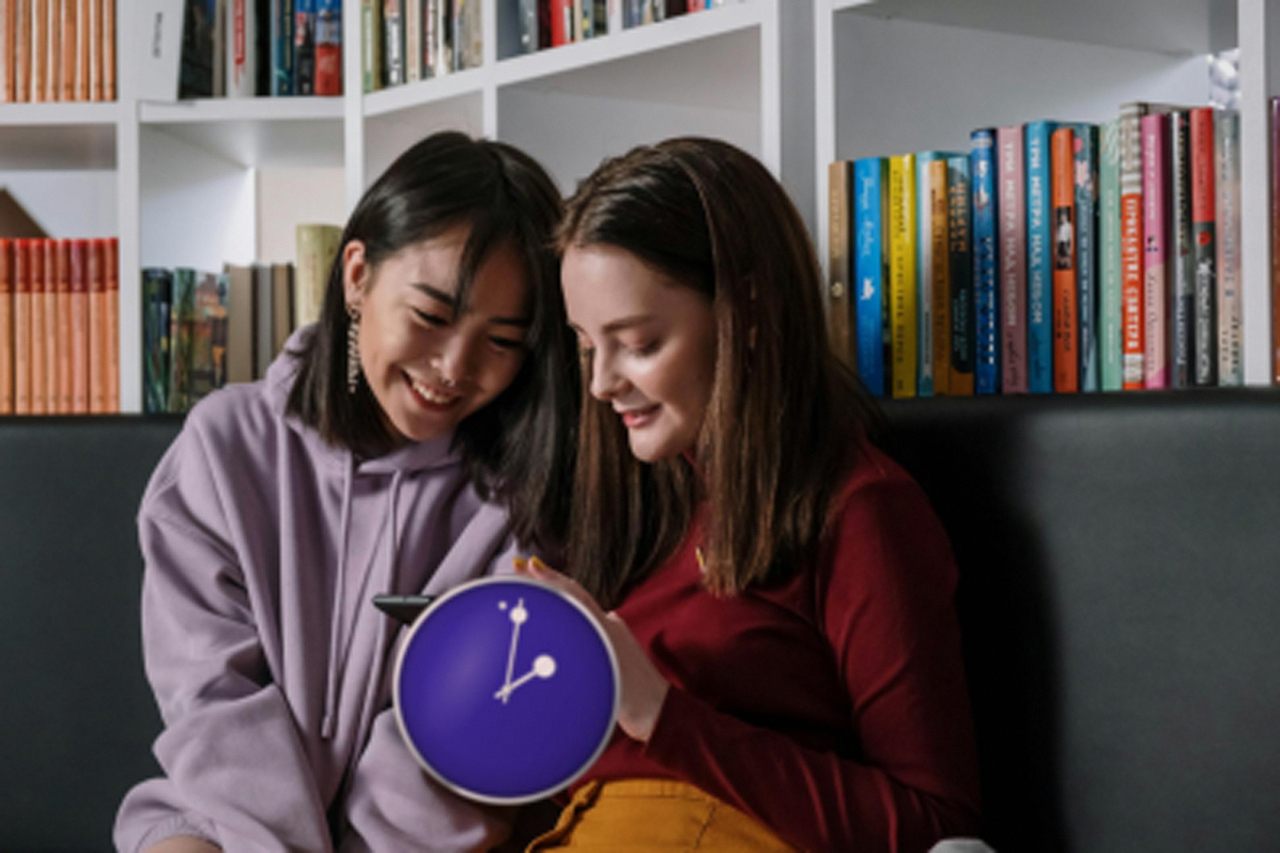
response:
h=2 m=2
